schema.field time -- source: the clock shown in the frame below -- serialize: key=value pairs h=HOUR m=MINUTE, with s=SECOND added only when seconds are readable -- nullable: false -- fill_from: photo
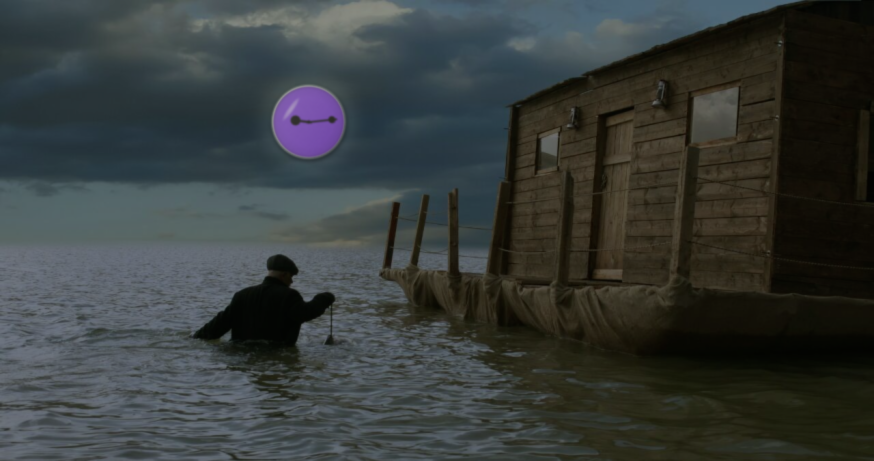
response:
h=9 m=14
